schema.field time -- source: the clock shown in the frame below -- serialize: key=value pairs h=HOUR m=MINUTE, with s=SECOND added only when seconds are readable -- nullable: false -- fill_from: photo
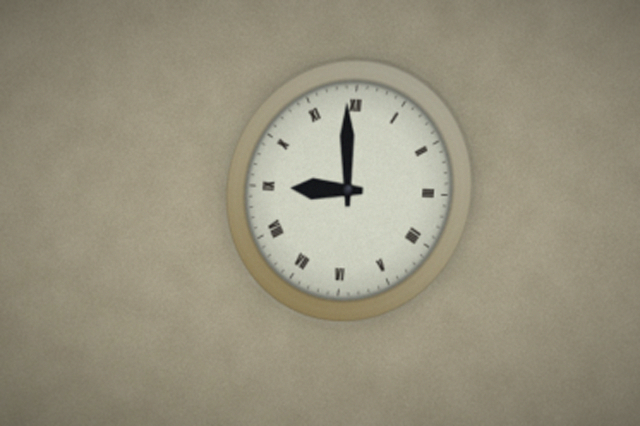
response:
h=8 m=59
